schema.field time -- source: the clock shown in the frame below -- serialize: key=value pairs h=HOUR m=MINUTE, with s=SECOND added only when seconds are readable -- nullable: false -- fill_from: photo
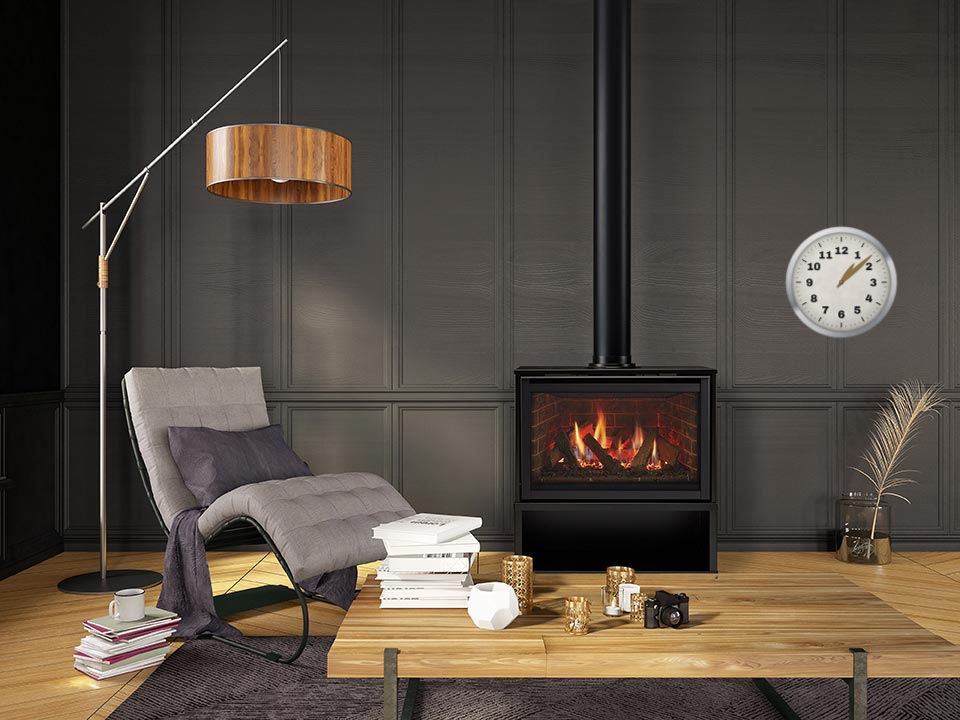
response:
h=1 m=8
